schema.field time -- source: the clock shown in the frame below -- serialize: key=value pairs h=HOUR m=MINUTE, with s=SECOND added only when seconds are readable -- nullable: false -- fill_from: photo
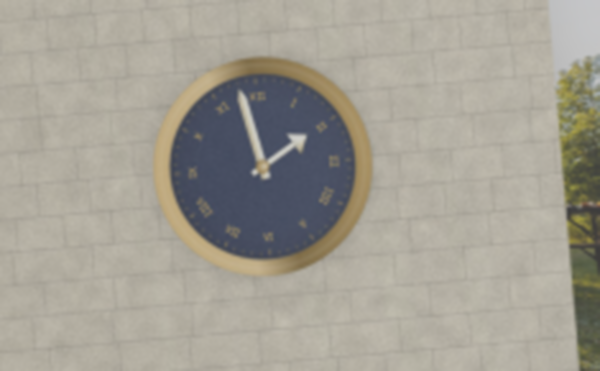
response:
h=1 m=58
